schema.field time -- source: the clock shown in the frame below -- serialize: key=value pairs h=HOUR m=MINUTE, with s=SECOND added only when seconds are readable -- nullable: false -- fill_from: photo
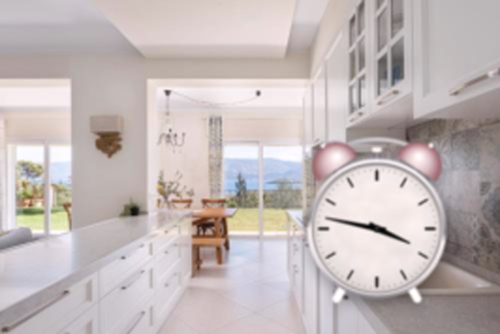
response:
h=3 m=47
